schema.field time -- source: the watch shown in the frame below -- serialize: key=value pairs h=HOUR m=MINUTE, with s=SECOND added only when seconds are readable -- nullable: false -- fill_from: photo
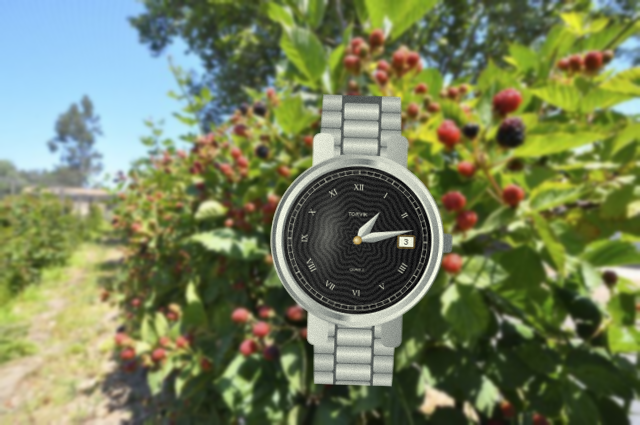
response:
h=1 m=13
